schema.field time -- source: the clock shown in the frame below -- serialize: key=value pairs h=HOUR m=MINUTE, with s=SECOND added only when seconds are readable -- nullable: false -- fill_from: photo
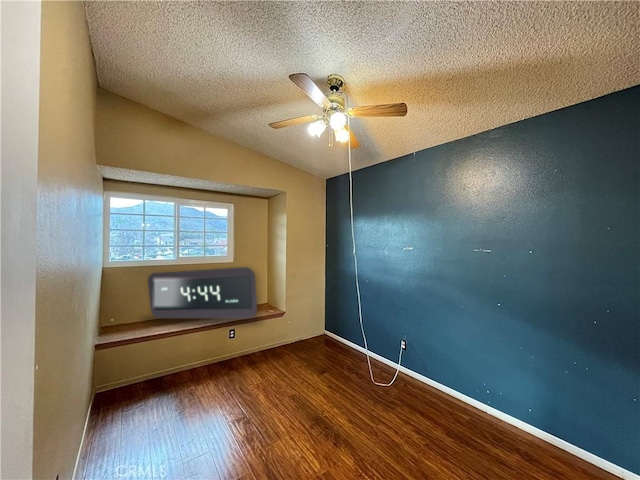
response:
h=4 m=44
